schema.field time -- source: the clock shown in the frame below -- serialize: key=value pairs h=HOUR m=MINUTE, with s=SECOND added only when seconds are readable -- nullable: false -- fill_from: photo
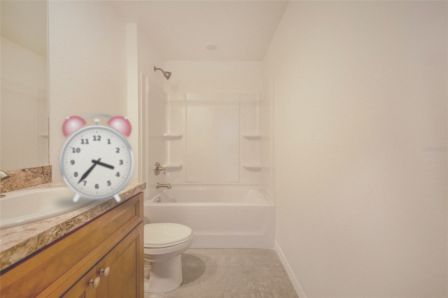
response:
h=3 m=37
